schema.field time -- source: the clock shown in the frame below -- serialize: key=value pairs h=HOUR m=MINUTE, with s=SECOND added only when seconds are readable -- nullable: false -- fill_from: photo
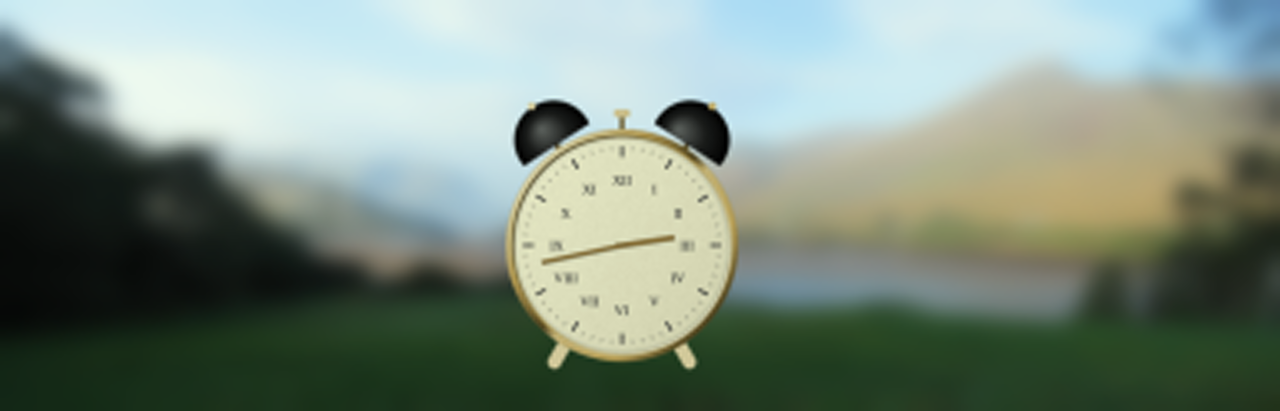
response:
h=2 m=43
